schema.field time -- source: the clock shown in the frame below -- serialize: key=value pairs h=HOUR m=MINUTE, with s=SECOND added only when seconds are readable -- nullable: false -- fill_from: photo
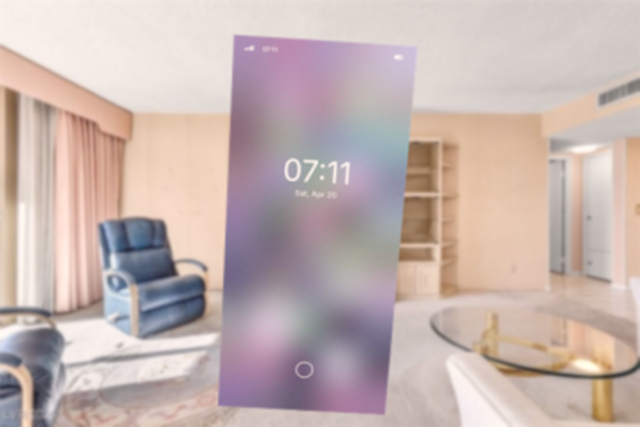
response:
h=7 m=11
